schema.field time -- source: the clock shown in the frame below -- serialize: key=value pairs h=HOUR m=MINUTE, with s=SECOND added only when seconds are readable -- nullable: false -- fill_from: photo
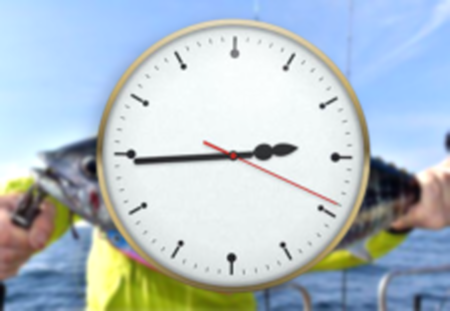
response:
h=2 m=44 s=19
